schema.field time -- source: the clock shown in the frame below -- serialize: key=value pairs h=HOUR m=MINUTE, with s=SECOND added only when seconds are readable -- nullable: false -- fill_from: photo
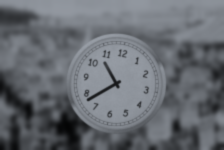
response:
h=10 m=38
